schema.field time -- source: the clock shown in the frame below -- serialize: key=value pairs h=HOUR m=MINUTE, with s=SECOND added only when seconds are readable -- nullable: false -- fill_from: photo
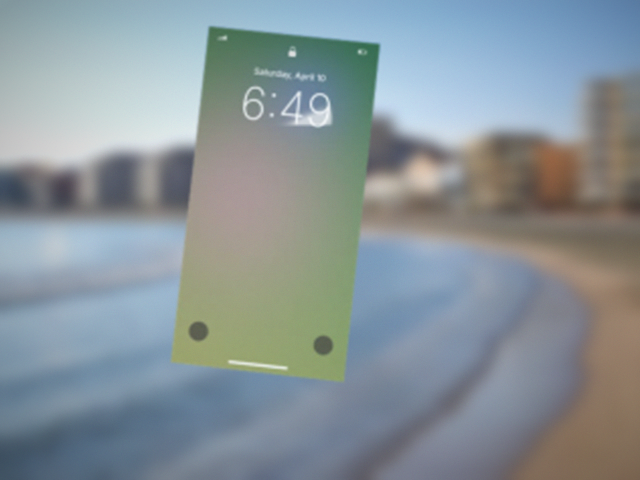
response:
h=6 m=49
